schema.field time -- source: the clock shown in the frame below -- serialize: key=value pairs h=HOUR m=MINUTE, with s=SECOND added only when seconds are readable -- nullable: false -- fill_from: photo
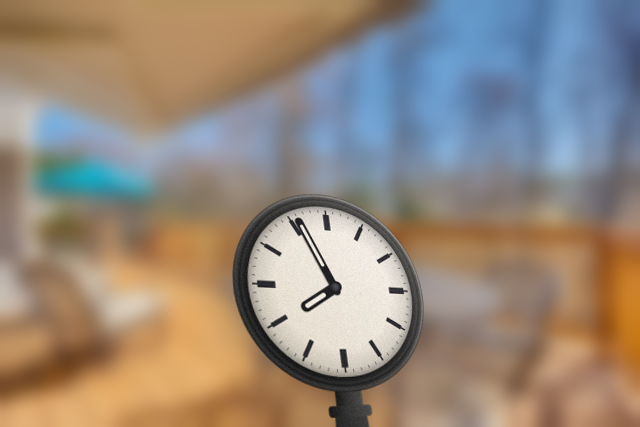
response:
h=7 m=56
